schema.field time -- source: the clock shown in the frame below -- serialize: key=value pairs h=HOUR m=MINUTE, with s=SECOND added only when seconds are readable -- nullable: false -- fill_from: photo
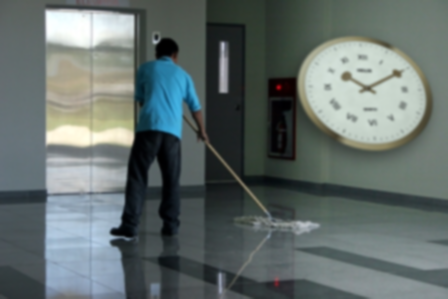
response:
h=10 m=10
